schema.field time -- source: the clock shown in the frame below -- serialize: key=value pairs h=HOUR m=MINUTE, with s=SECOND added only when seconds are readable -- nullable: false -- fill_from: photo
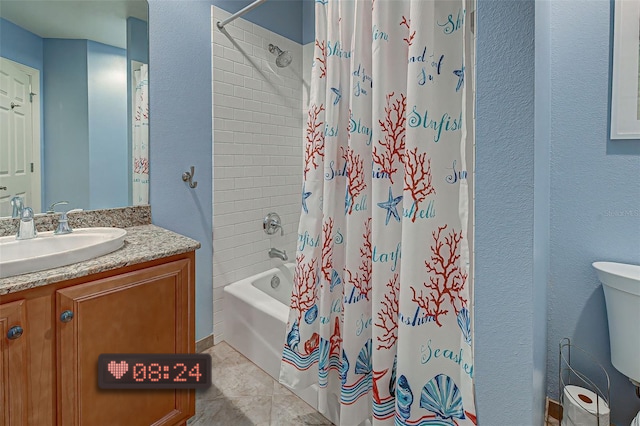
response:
h=8 m=24
